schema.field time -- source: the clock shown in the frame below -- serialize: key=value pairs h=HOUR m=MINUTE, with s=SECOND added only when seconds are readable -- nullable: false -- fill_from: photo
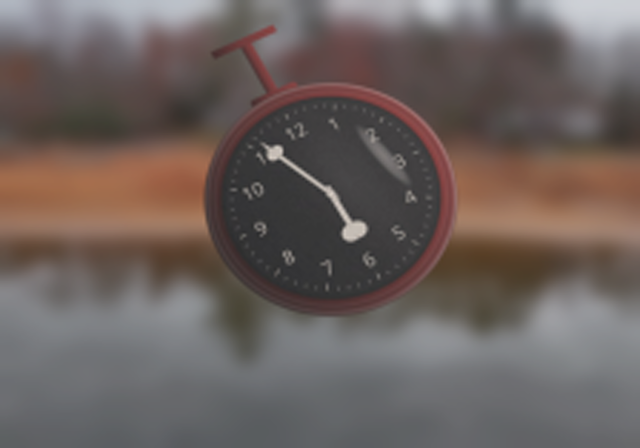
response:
h=5 m=56
